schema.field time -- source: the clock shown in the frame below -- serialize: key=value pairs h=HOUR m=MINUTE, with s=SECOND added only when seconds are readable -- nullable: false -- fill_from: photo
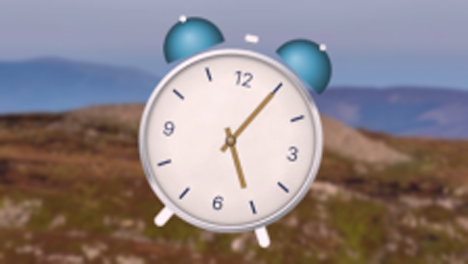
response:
h=5 m=5
